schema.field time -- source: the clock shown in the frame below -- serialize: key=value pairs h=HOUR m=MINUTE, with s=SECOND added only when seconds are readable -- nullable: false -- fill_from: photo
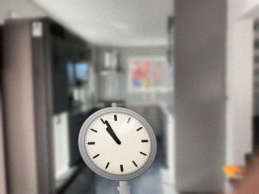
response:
h=10 m=56
